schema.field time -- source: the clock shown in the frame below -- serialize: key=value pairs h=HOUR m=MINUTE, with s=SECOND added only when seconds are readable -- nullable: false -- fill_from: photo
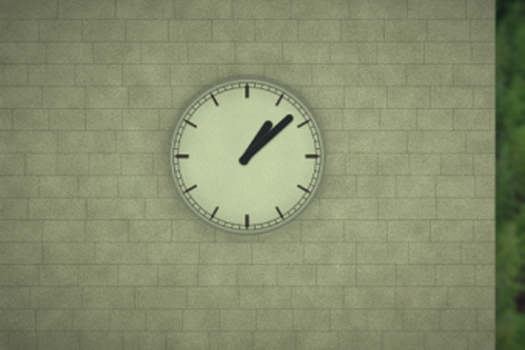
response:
h=1 m=8
